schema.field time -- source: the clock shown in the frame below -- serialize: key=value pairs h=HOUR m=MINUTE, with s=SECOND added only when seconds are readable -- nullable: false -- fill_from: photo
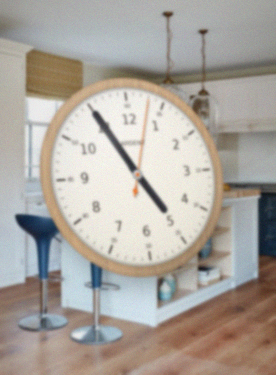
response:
h=4 m=55 s=3
